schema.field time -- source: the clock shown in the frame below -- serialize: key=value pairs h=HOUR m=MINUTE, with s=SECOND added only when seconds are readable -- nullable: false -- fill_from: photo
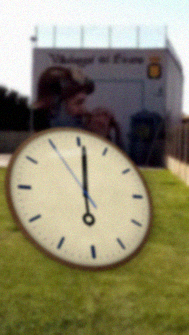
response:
h=6 m=0 s=55
